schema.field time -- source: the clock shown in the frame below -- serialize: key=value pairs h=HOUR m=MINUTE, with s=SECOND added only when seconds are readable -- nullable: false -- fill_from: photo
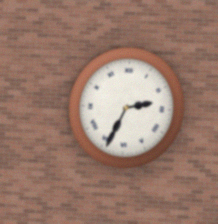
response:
h=2 m=34
